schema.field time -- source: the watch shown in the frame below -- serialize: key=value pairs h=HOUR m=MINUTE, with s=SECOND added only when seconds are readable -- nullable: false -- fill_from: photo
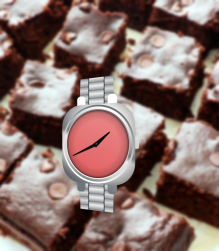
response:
h=1 m=41
